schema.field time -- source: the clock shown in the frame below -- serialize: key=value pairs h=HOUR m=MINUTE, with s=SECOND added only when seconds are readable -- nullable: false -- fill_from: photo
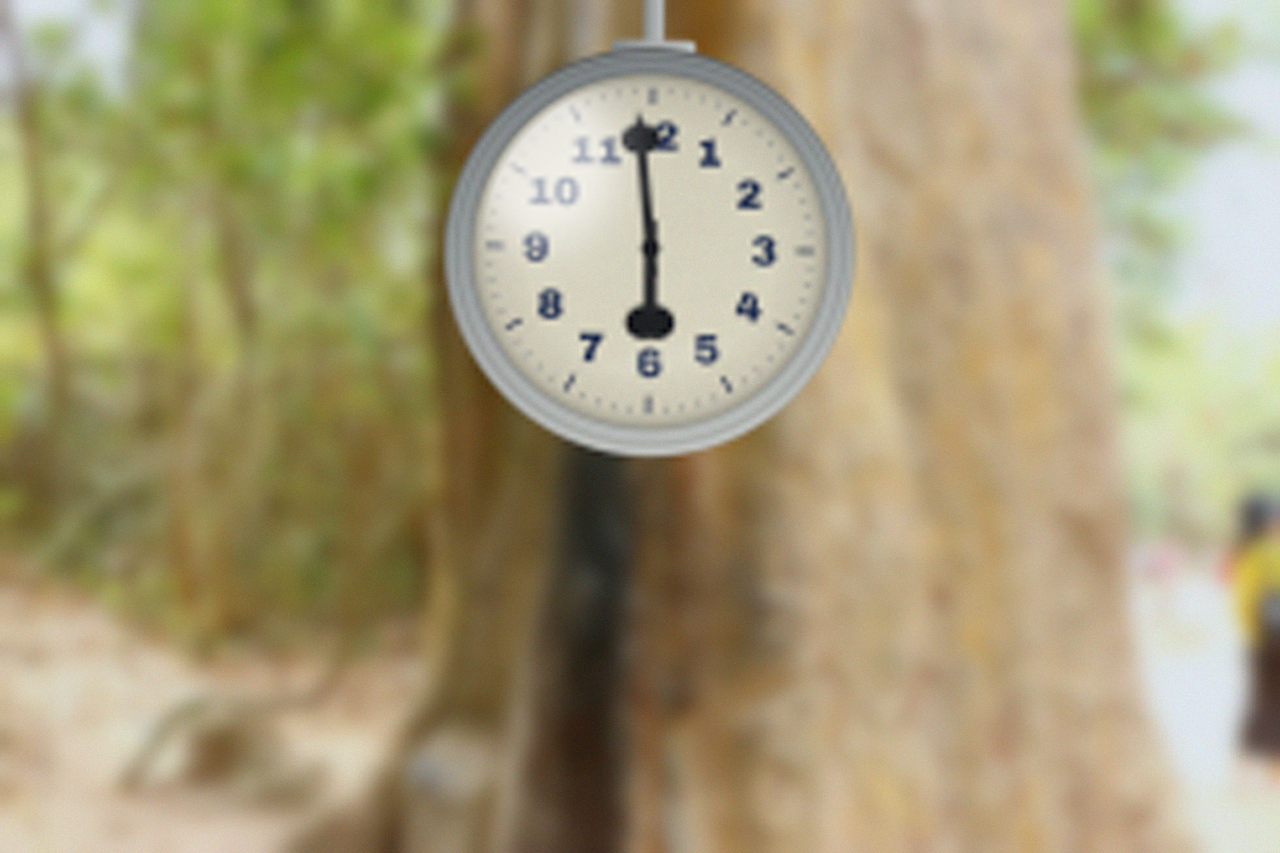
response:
h=5 m=59
